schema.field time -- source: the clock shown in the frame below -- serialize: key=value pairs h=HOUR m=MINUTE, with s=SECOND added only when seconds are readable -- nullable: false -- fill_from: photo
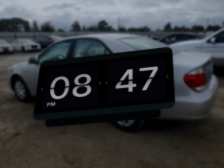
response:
h=8 m=47
